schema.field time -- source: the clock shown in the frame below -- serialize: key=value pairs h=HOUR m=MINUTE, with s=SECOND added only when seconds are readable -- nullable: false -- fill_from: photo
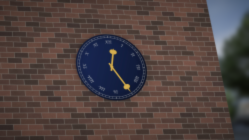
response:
h=12 m=25
